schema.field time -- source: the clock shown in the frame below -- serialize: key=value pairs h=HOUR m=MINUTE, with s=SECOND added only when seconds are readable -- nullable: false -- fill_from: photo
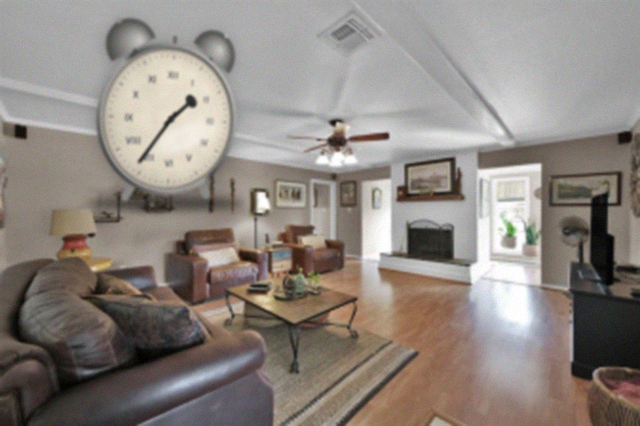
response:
h=1 m=36
